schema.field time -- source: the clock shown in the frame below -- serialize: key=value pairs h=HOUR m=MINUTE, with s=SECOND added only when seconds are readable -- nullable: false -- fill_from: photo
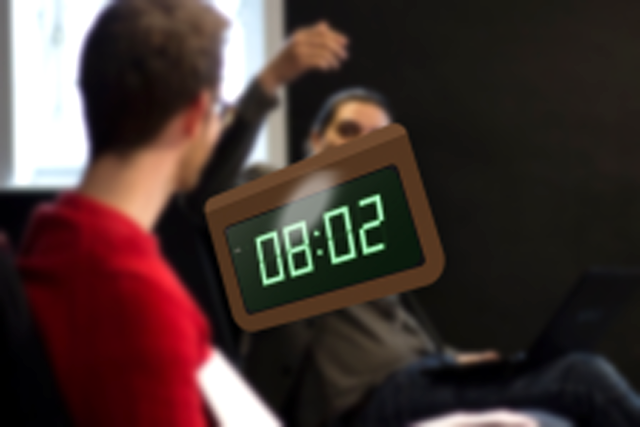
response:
h=8 m=2
